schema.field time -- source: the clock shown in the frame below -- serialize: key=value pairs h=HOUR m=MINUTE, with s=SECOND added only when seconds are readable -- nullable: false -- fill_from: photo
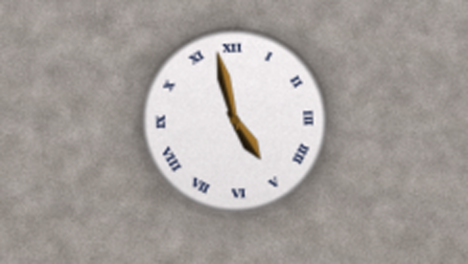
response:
h=4 m=58
